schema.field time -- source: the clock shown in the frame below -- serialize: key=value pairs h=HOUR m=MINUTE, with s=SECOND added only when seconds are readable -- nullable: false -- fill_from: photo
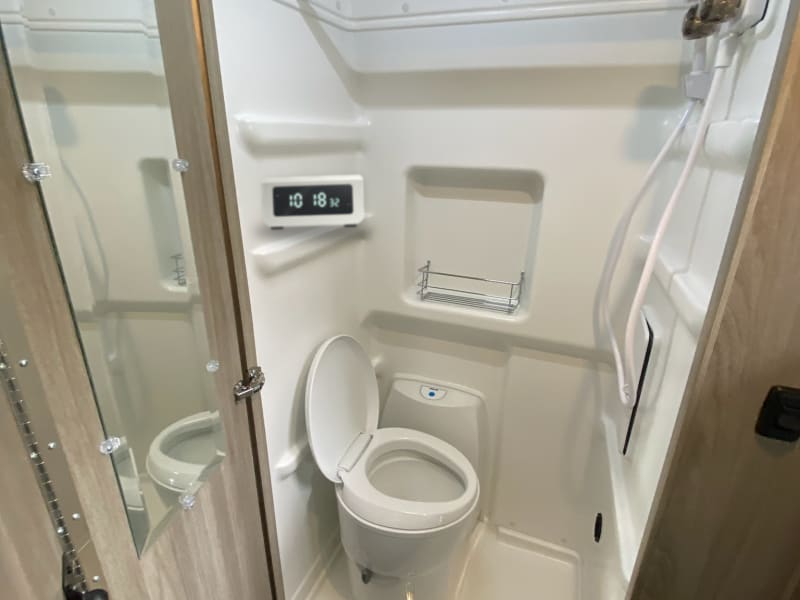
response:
h=10 m=18
